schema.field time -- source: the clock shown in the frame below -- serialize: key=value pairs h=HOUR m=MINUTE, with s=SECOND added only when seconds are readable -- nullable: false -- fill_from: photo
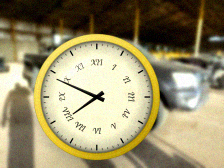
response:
h=7 m=49
